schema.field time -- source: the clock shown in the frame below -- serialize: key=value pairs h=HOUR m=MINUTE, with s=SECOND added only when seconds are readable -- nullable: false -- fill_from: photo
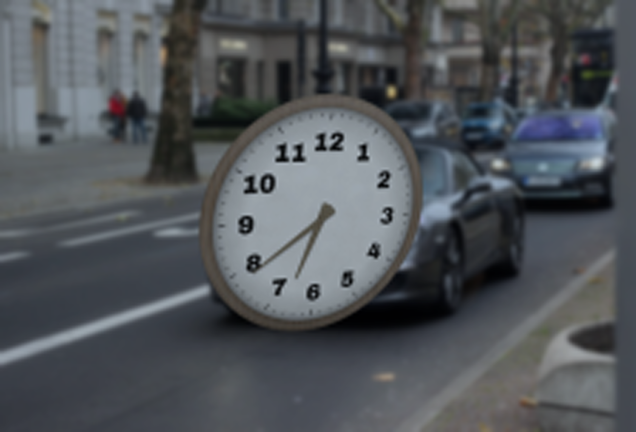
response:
h=6 m=39
